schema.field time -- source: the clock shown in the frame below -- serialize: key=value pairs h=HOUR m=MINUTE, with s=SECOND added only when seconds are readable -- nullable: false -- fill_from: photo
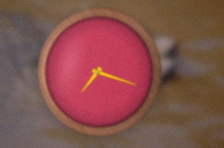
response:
h=7 m=18
